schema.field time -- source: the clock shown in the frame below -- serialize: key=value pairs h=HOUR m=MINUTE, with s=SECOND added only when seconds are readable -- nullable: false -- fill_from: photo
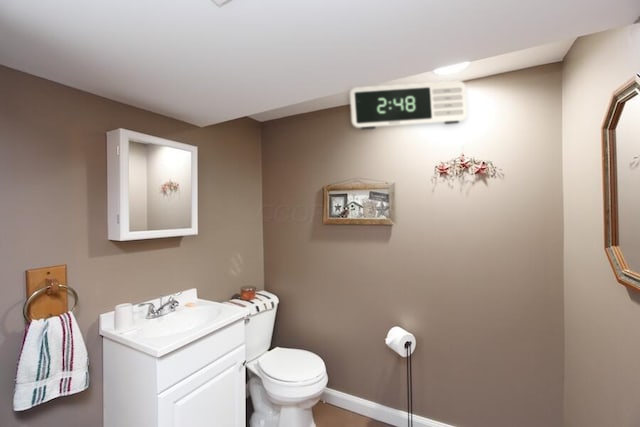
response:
h=2 m=48
